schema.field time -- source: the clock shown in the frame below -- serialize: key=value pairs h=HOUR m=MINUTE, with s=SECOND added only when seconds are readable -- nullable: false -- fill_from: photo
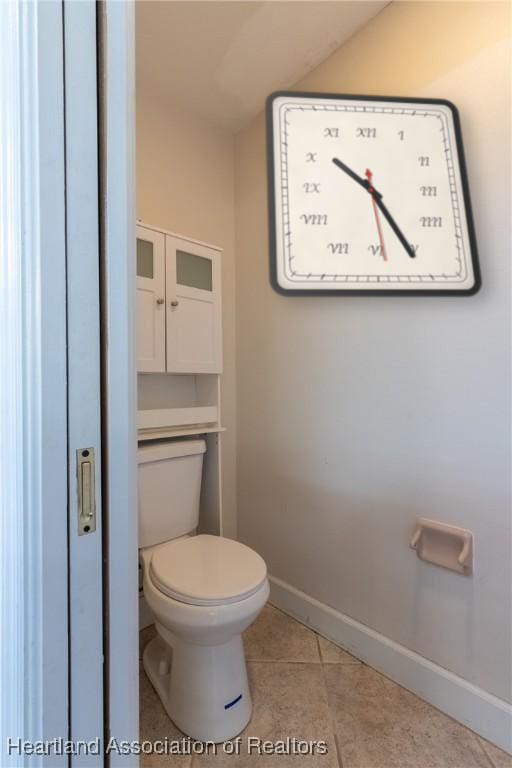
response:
h=10 m=25 s=29
